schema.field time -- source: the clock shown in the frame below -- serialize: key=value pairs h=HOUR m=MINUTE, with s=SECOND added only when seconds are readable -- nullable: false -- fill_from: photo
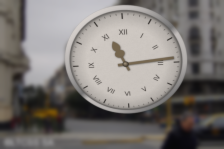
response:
h=11 m=14
